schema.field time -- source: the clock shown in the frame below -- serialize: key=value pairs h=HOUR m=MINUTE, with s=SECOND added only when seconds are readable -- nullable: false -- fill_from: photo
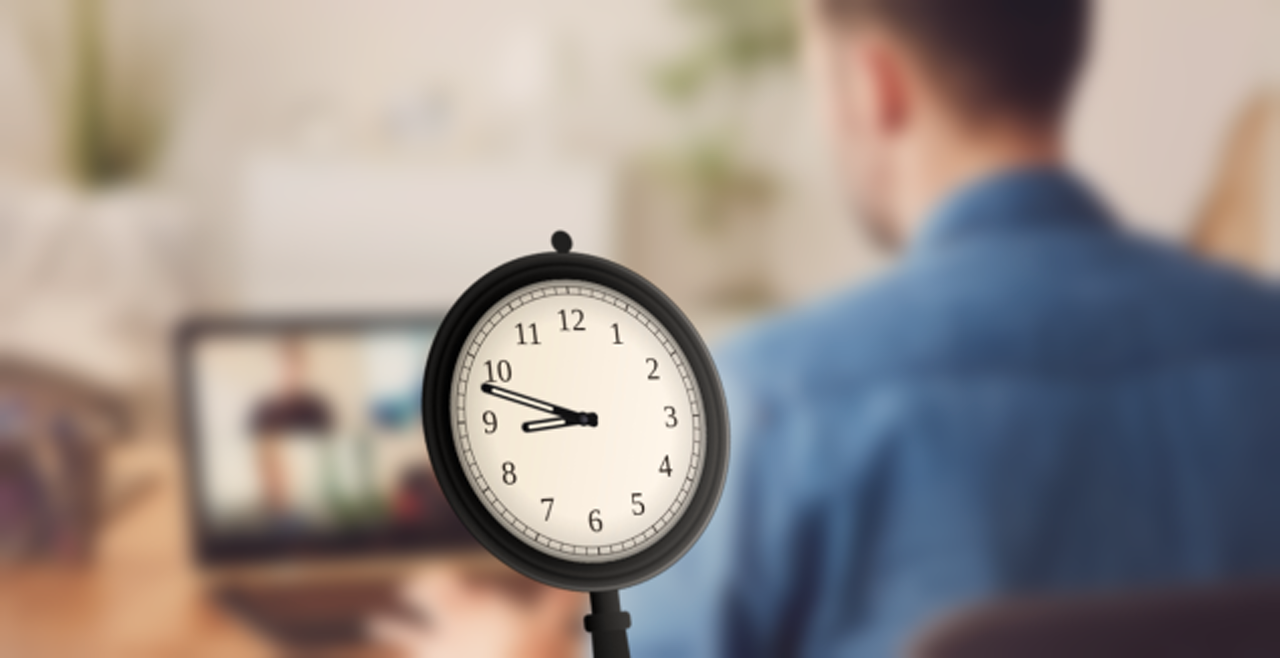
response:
h=8 m=48
